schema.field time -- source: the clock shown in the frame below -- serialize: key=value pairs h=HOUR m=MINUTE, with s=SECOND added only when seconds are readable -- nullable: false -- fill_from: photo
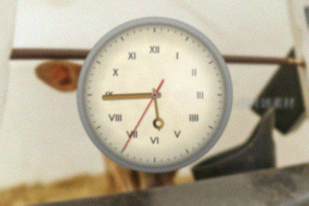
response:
h=5 m=44 s=35
